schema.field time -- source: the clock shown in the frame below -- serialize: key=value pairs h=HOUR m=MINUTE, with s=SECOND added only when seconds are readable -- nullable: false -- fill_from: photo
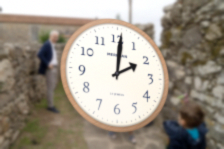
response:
h=2 m=1
